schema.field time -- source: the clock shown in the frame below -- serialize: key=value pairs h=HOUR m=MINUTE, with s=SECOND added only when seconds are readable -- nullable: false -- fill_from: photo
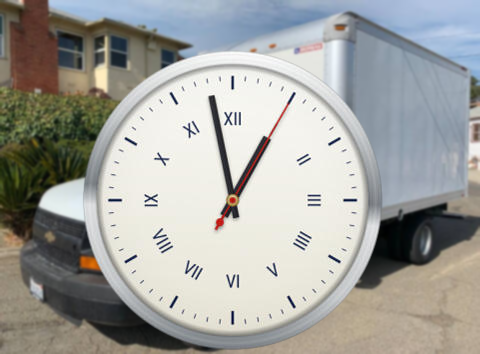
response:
h=12 m=58 s=5
